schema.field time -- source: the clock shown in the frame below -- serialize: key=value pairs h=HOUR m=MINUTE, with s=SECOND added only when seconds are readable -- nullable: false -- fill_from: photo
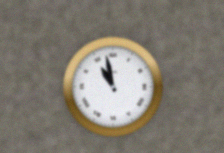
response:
h=10 m=58
